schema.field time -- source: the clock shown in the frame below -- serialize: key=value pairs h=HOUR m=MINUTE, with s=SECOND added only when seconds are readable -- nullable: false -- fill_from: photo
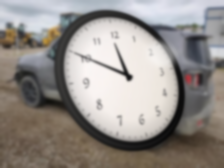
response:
h=11 m=50
